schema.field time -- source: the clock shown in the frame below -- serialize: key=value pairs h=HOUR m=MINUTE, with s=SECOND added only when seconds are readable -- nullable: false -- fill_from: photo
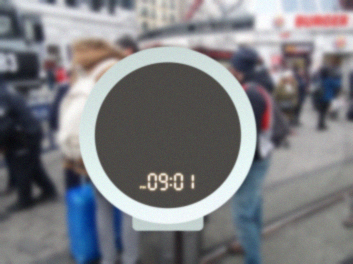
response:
h=9 m=1
